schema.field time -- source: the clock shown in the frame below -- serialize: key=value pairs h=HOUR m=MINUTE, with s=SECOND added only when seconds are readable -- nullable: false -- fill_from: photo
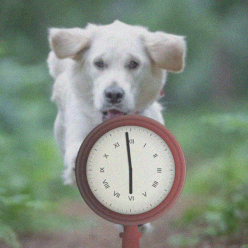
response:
h=5 m=59
